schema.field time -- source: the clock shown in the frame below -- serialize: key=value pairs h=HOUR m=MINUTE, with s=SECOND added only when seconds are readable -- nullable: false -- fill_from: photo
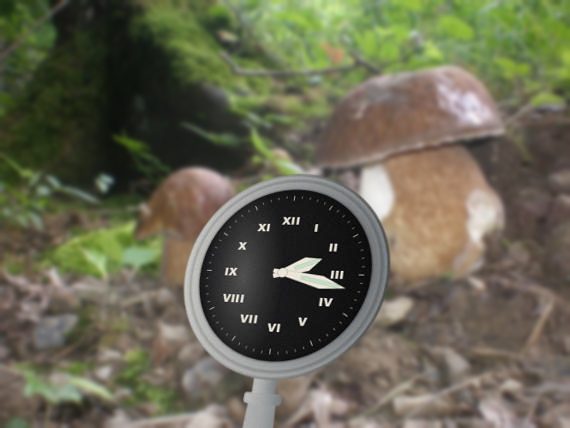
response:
h=2 m=17
